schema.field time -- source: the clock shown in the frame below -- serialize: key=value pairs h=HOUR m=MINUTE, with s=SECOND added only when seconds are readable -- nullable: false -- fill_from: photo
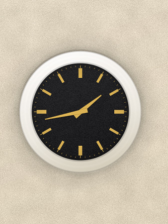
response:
h=1 m=43
